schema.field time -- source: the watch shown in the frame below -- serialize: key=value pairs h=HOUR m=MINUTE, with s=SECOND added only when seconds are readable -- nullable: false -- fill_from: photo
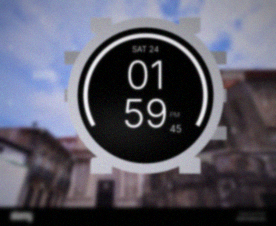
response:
h=1 m=59
